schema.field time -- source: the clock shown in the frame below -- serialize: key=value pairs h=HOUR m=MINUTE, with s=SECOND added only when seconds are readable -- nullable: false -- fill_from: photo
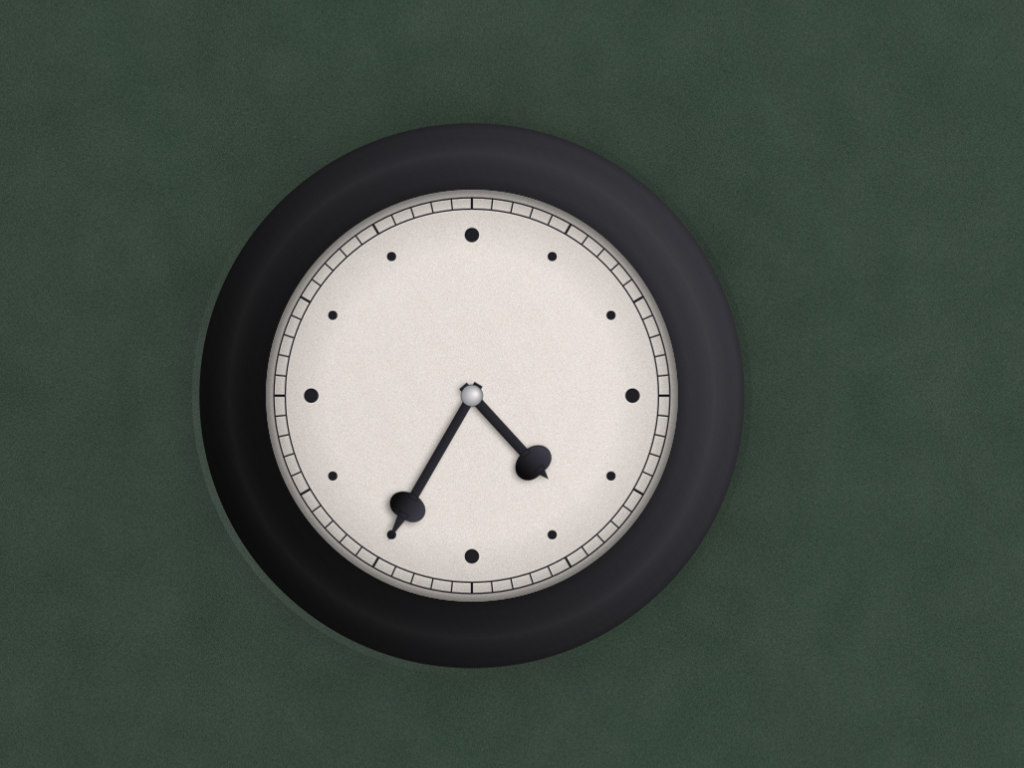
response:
h=4 m=35
